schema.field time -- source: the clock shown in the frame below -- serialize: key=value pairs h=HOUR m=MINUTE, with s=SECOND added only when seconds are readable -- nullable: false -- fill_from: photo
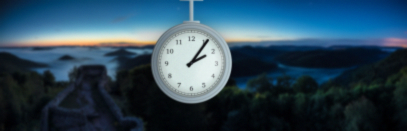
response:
h=2 m=6
